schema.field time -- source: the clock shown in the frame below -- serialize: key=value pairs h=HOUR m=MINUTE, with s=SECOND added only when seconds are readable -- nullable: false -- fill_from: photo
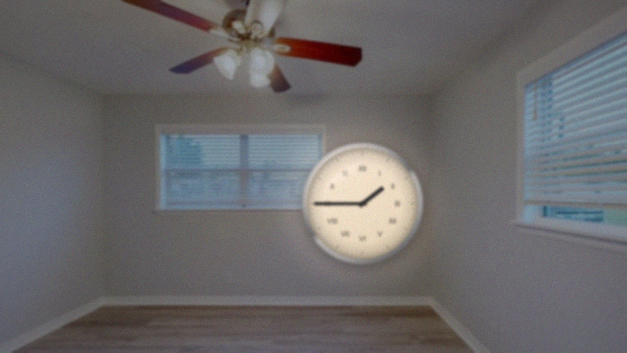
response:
h=1 m=45
